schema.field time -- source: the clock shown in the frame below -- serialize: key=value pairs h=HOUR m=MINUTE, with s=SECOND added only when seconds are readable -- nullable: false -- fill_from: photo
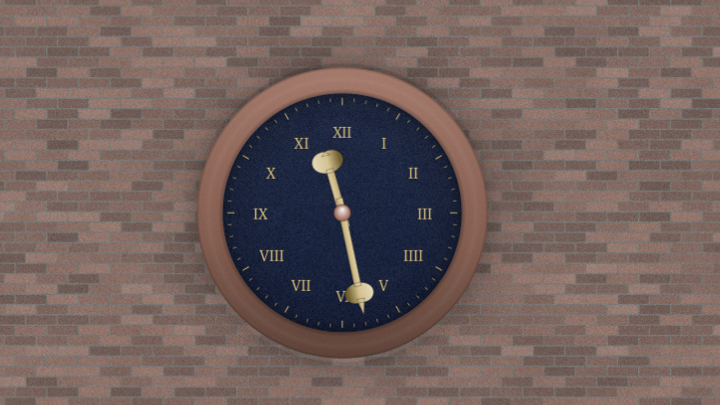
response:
h=11 m=28
